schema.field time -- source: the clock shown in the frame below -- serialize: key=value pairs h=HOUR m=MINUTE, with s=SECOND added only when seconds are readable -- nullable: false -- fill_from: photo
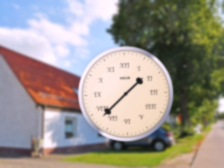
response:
h=1 m=38
